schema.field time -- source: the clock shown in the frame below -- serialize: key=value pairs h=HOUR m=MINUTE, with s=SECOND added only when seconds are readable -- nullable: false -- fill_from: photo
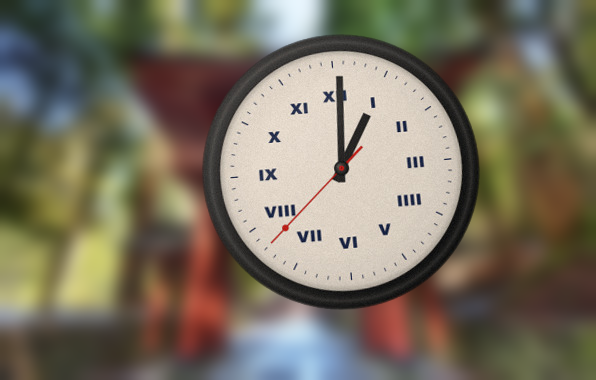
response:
h=1 m=0 s=38
